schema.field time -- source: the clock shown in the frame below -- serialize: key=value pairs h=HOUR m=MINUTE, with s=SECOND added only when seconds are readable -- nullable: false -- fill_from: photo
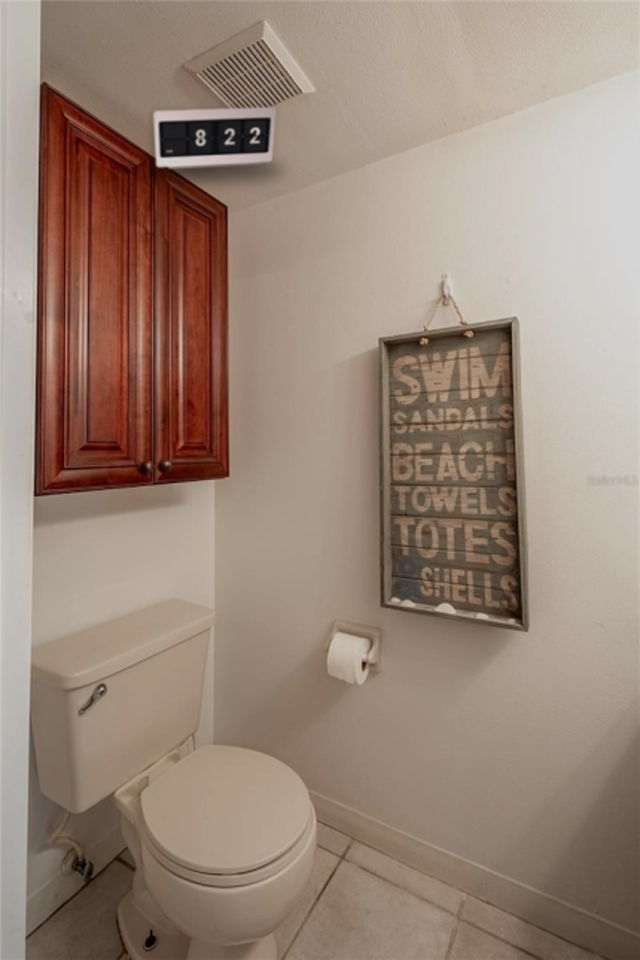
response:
h=8 m=22
